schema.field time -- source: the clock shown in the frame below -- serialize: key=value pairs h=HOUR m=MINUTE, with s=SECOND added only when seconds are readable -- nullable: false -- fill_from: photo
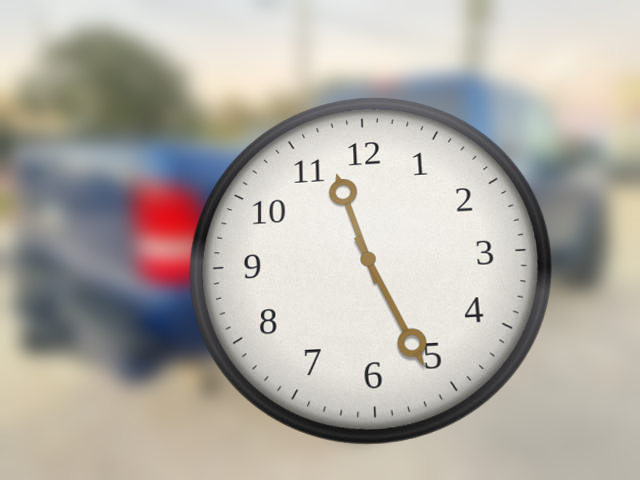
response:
h=11 m=26
